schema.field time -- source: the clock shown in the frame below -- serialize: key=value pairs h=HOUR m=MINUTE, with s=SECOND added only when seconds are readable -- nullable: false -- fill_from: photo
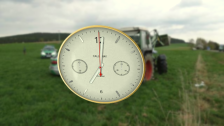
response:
h=7 m=1
